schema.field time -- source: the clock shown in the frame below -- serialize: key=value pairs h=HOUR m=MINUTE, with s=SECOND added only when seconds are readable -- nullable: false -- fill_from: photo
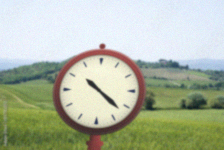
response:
h=10 m=22
